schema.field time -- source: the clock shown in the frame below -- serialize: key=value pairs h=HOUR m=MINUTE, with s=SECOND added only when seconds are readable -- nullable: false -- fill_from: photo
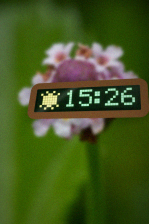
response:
h=15 m=26
